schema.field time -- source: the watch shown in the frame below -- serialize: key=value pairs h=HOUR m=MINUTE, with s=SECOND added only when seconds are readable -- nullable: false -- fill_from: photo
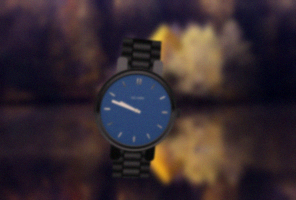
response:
h=9 m=48
